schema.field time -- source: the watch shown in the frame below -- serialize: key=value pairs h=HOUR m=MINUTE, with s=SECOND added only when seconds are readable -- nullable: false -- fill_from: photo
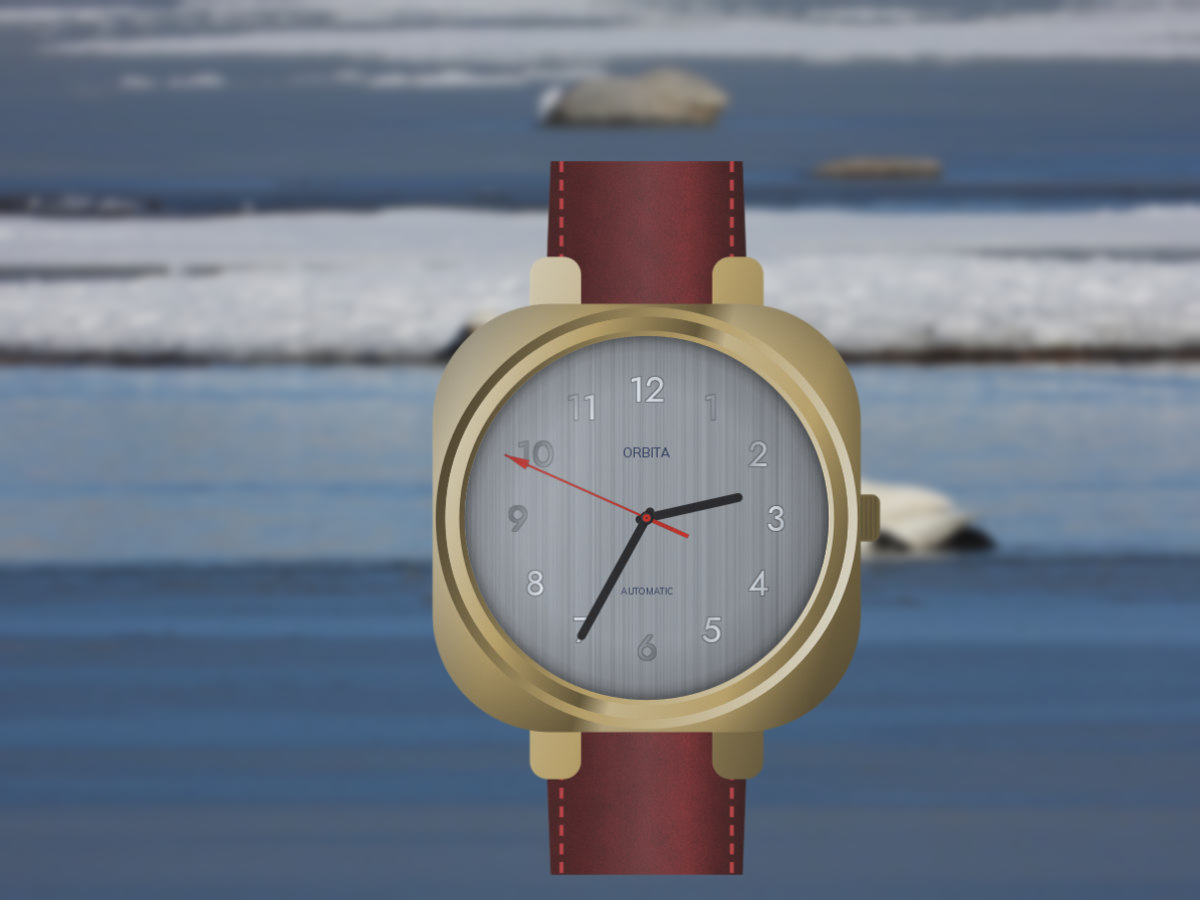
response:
h=2 m=34 s=49
